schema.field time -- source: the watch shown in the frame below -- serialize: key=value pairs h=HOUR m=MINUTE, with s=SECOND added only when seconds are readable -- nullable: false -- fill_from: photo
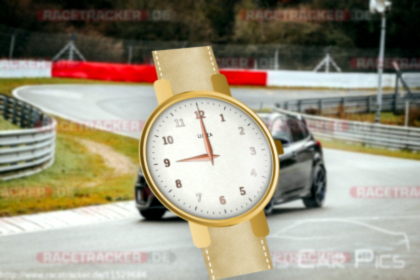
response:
h=9 m=0
